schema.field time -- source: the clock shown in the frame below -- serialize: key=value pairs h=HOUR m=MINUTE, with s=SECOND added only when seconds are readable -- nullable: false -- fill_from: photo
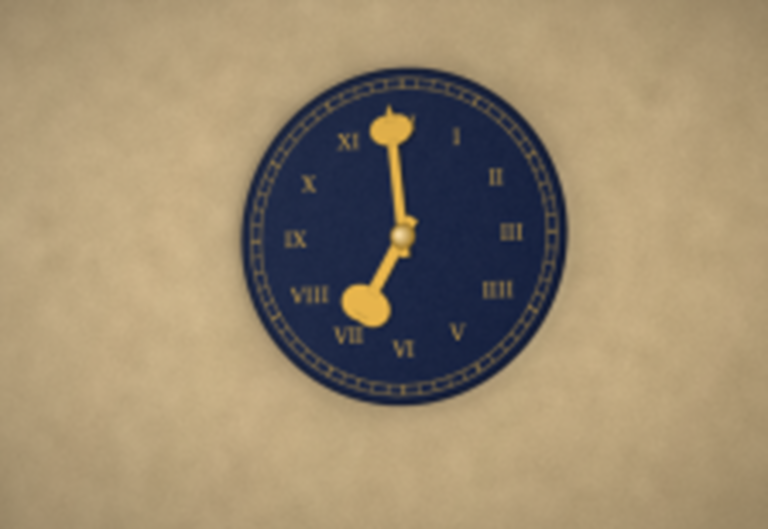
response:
h=6 m=59
